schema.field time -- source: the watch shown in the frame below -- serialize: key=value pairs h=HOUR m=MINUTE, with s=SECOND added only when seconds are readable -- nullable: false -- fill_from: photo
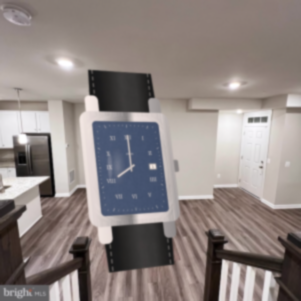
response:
h=8 m=0
